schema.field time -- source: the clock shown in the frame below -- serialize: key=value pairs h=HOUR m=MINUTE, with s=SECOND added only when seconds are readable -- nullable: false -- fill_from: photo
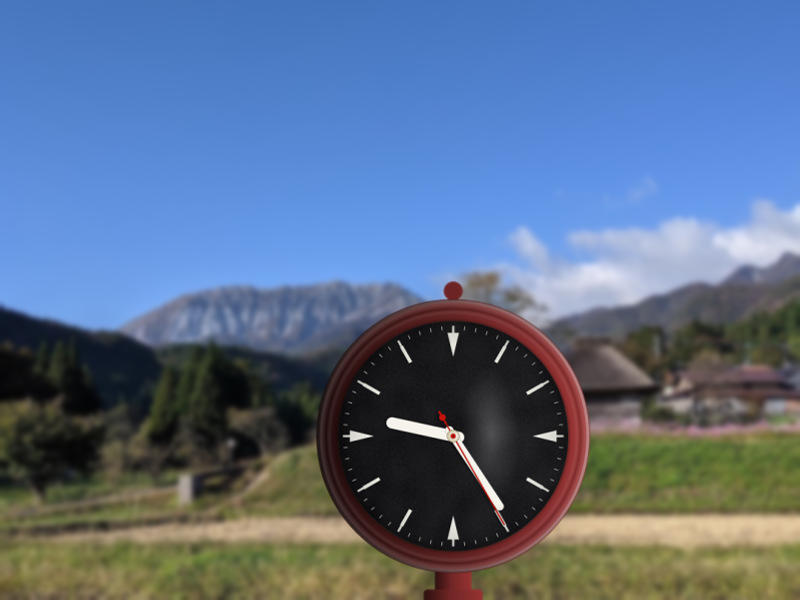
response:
h=9 m=24 s=25
